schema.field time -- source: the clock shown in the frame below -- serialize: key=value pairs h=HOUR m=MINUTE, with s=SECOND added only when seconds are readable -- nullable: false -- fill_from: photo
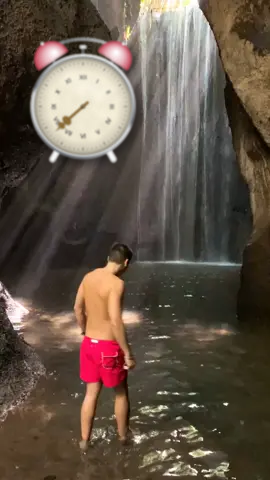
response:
h=7 m=38
